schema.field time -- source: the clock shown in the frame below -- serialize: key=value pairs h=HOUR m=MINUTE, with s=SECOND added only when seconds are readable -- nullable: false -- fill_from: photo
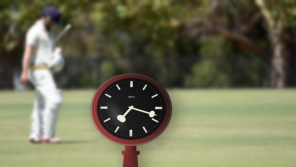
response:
h=7 m=18
